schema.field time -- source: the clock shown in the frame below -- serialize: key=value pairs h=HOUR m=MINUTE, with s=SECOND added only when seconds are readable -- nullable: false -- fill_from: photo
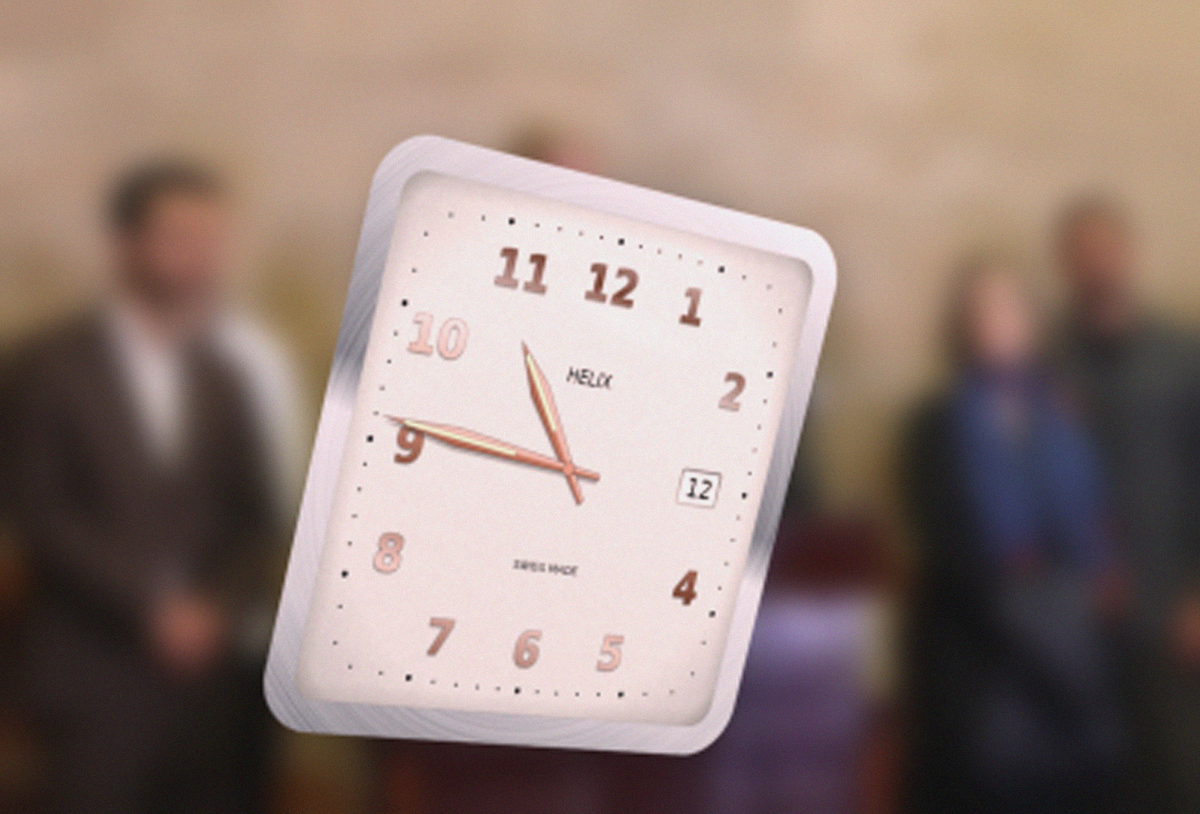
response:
h=10 m=46
